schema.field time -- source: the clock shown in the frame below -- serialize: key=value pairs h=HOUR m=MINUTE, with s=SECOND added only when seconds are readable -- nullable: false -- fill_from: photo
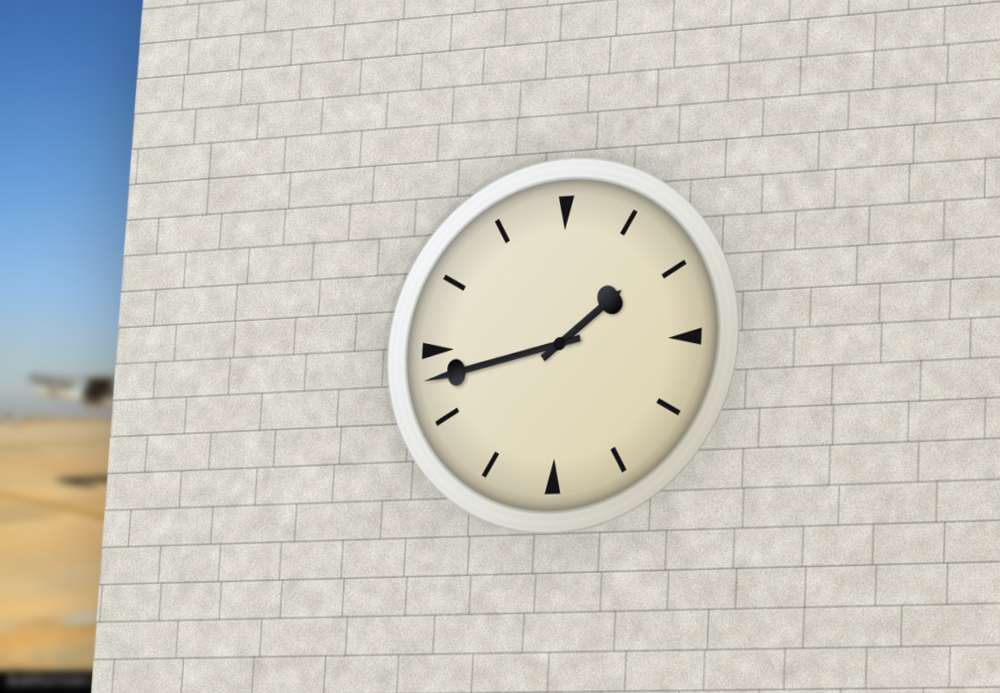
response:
h=1 m=43
